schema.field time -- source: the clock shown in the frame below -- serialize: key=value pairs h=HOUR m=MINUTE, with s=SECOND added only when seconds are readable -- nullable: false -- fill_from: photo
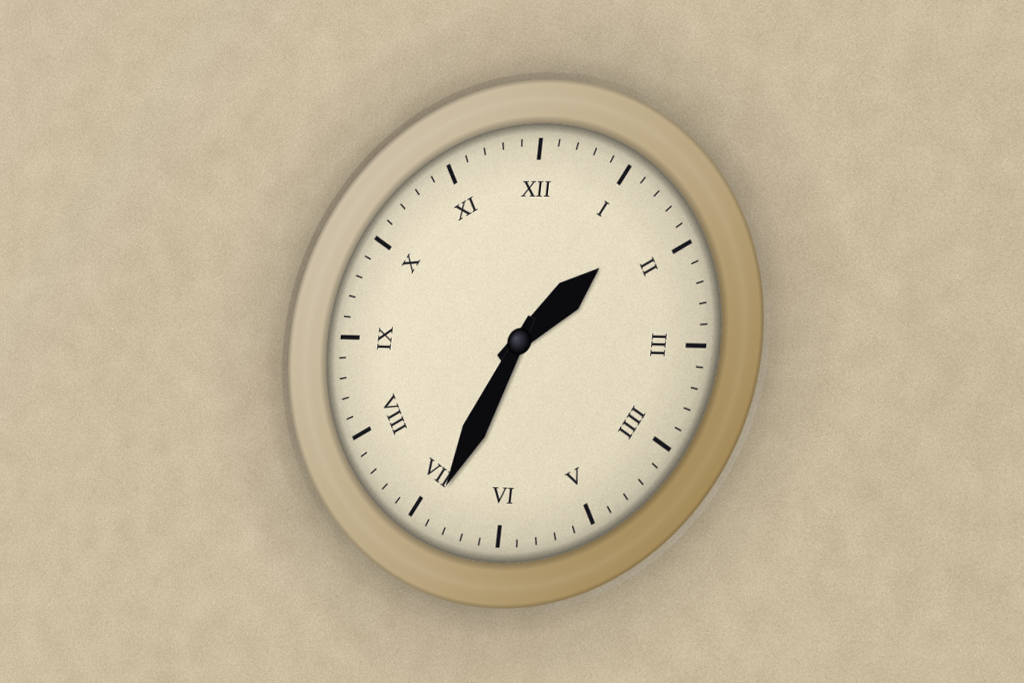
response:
h=1 m=34
